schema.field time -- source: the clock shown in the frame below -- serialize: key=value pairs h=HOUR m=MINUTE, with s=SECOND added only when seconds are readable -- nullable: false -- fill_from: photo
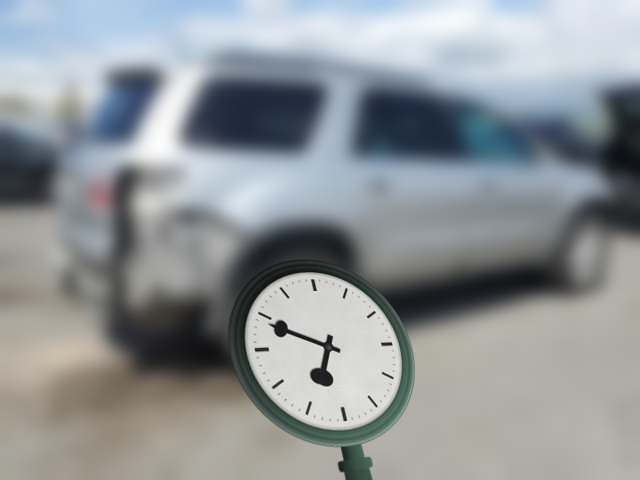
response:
h=6 m=49
